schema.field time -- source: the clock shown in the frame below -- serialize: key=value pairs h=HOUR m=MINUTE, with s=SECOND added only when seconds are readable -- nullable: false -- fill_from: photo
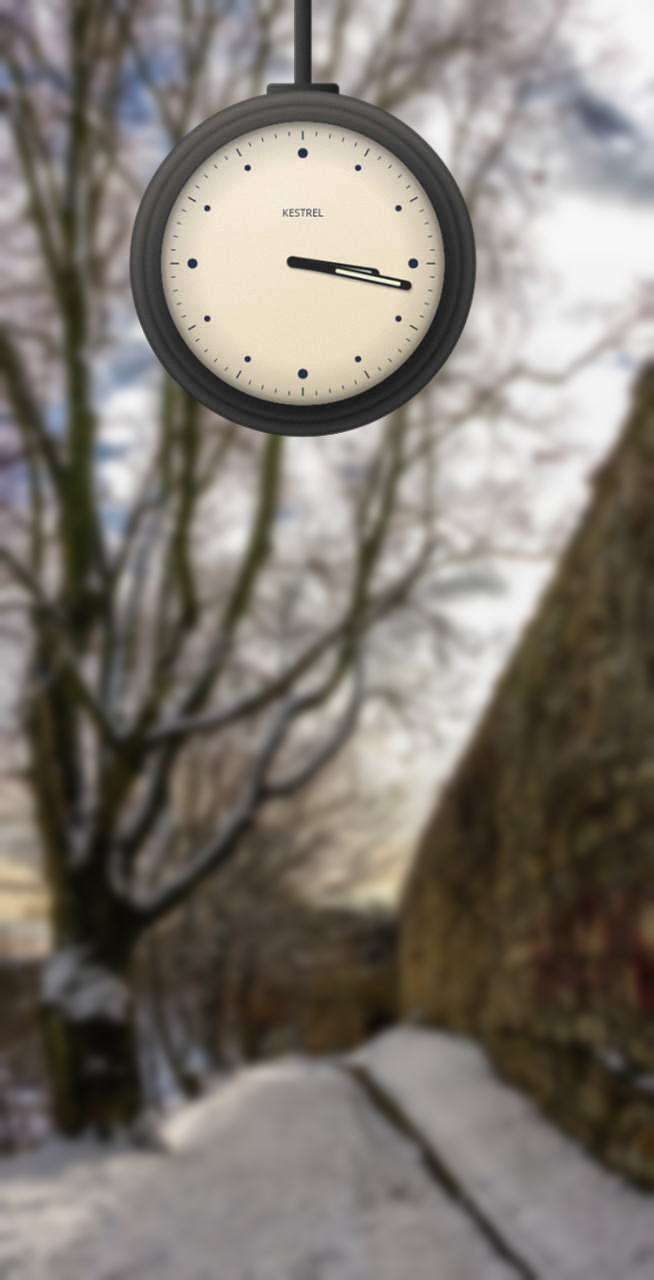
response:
h=3 m=17
